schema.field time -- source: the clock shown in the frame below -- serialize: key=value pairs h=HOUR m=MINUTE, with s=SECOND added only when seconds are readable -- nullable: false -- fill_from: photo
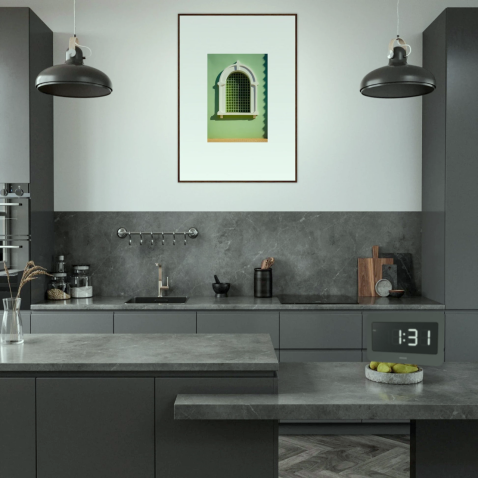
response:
h=1 m=31
